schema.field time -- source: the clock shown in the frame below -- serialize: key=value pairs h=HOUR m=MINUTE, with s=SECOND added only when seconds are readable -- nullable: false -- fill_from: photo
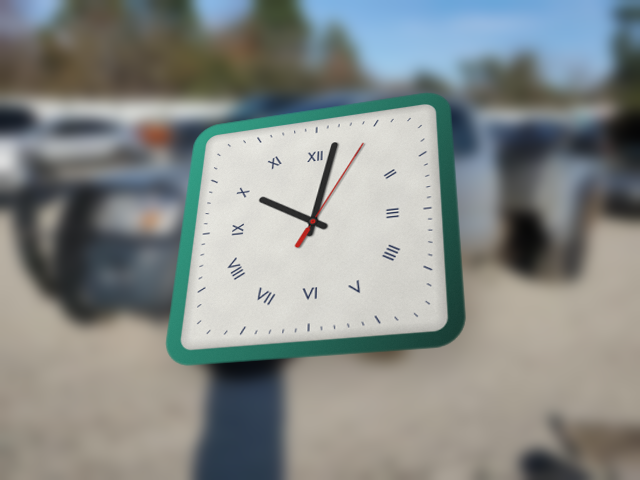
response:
h=10 m=2 s=5
